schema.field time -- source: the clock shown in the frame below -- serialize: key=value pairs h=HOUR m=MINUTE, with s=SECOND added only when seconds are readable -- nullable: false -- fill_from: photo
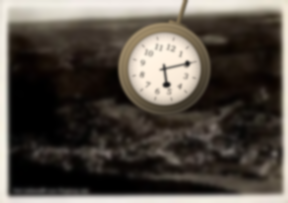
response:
h=5 m=10
